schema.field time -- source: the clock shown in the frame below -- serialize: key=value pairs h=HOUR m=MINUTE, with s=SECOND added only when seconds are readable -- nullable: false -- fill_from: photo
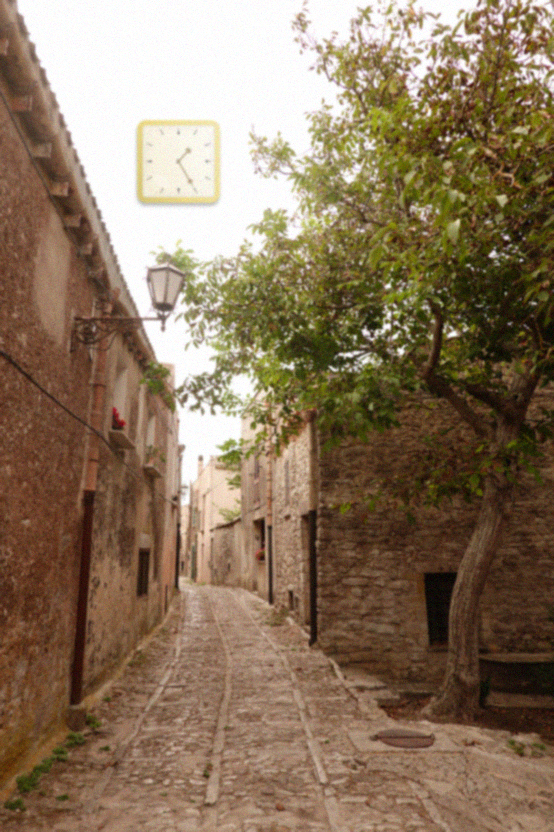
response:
h=1 m=25
